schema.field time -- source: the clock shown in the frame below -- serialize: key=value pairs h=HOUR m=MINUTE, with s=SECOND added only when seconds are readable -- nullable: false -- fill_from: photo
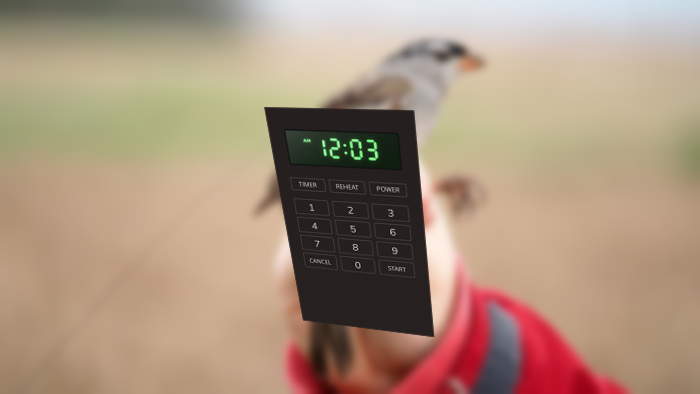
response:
h=12 m=3
